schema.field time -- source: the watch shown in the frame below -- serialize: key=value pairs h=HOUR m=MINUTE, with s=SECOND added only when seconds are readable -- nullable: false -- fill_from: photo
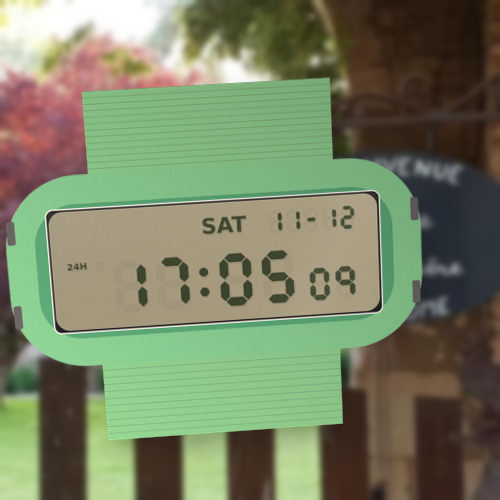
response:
h=17 m=5 s=9
